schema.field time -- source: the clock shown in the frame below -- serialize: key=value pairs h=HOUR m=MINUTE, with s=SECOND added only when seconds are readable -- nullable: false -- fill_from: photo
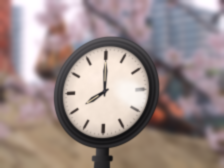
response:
h=8 m=0
